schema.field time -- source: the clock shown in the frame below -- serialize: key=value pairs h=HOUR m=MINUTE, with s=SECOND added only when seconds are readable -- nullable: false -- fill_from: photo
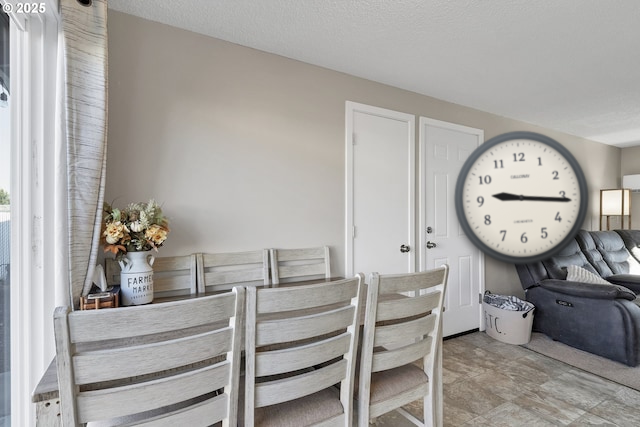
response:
h=9 m=16
